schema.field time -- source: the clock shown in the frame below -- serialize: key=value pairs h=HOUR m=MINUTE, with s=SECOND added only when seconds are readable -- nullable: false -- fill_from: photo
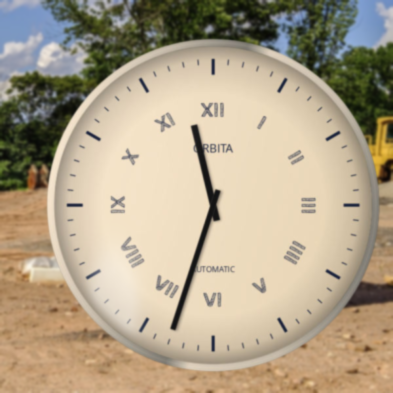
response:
h=11 m=33
